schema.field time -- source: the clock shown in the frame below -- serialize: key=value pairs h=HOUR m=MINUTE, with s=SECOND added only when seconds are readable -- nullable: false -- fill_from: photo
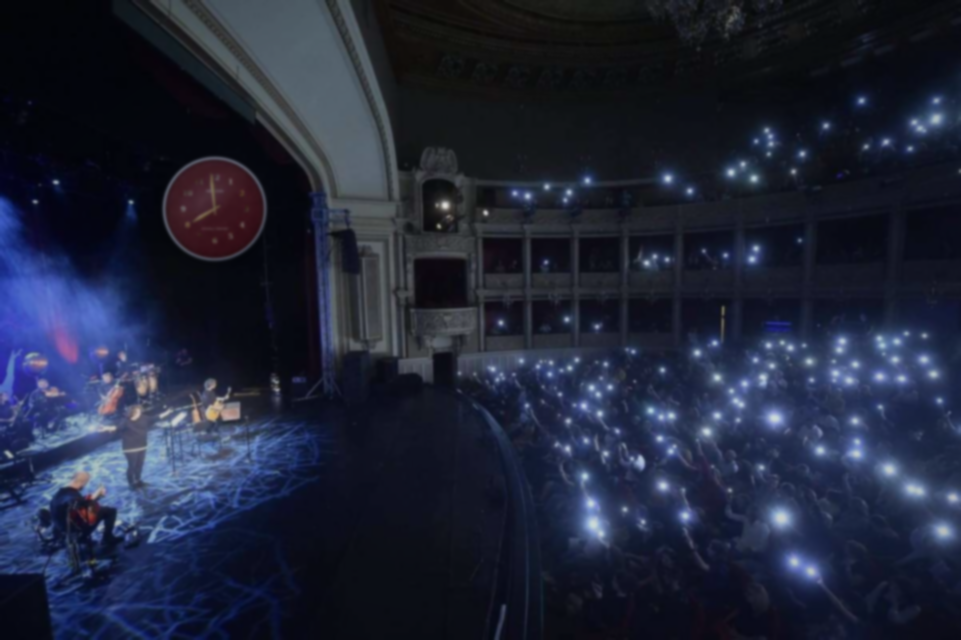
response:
h=7 m=59
